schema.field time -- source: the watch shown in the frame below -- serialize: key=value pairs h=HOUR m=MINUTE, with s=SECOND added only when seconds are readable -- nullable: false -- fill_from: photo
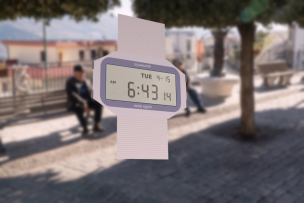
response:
h=6 m=43 s=14
